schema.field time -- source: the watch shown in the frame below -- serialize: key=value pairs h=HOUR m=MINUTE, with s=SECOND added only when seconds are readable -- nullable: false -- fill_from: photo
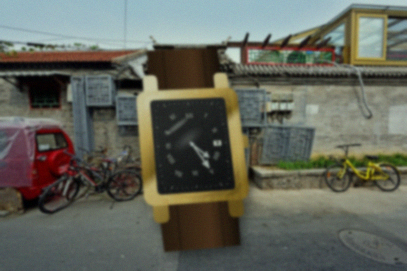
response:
h=4 m=25
